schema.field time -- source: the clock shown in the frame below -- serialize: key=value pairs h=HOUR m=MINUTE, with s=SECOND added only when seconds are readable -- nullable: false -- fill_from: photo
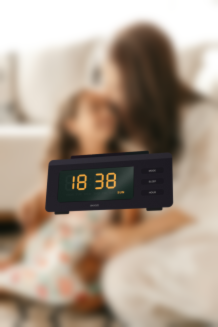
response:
h=18 m=38
